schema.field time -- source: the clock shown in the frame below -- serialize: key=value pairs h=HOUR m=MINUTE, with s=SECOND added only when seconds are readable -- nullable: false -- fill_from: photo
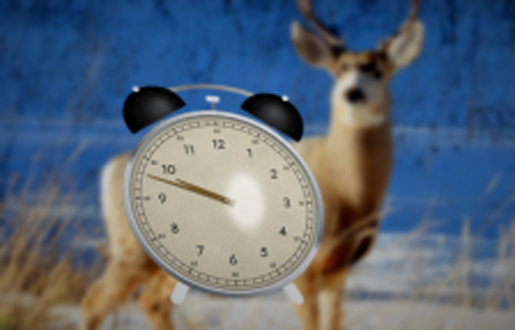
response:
h=9 m=48
